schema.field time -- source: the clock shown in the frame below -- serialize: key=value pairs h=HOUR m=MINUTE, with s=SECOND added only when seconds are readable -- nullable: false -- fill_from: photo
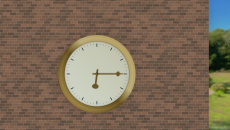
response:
h=6 m=15
